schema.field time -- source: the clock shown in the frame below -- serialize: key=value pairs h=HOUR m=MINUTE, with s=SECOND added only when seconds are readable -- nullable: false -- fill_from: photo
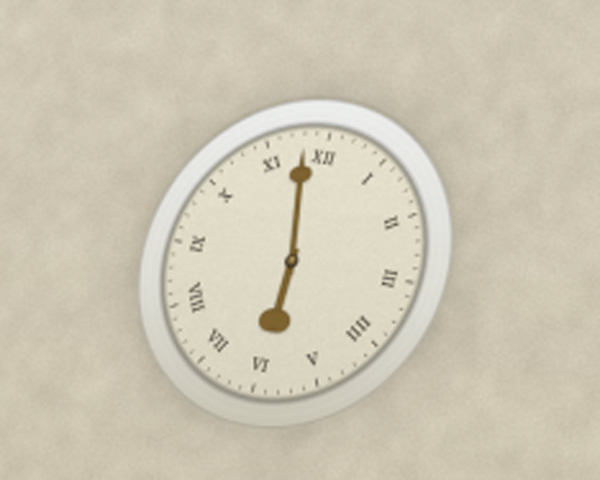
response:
h=5 m=58
